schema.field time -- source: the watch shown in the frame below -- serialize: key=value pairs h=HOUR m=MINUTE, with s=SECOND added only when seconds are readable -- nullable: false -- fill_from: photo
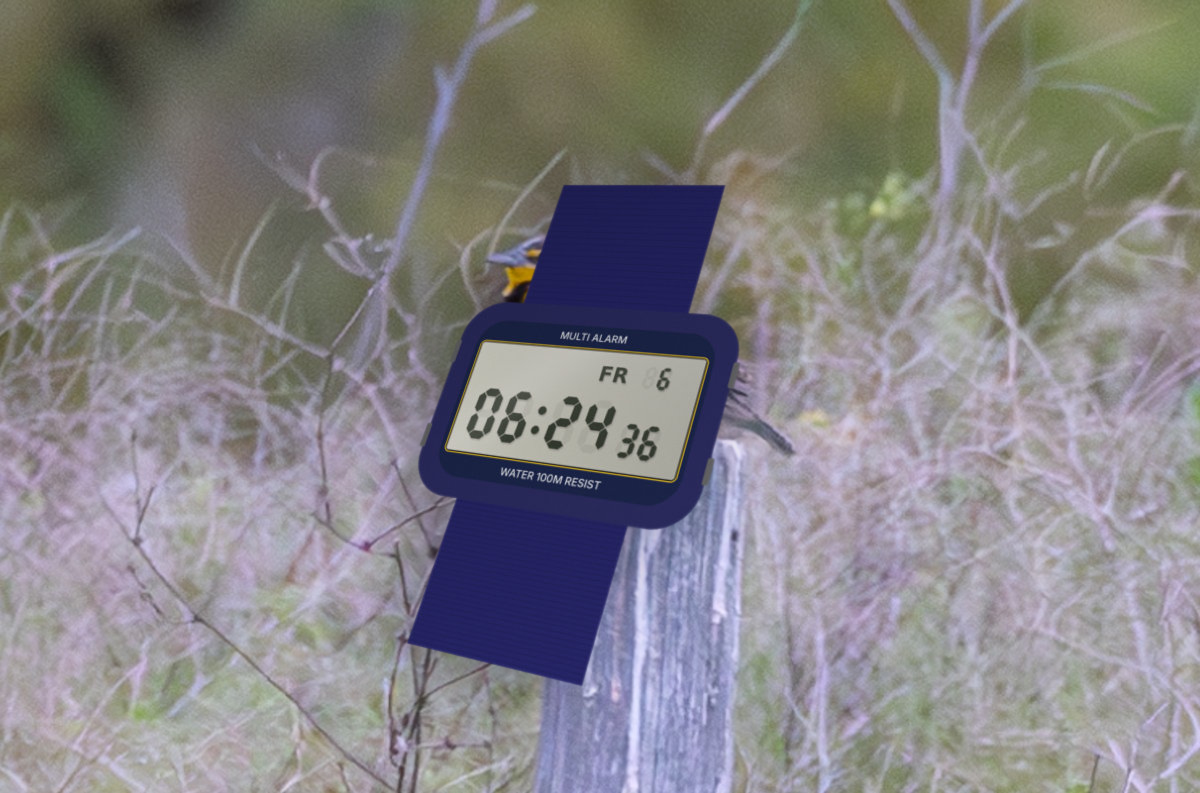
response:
h=6 m=24 s=36
